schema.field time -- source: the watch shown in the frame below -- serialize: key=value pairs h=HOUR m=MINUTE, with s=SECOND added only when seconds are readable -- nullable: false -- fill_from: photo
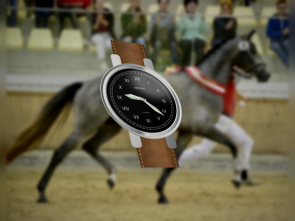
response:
h=9 m=22
